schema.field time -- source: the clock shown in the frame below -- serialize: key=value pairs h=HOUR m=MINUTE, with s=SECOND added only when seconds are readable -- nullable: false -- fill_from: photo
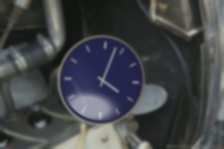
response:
h=4 m=3
